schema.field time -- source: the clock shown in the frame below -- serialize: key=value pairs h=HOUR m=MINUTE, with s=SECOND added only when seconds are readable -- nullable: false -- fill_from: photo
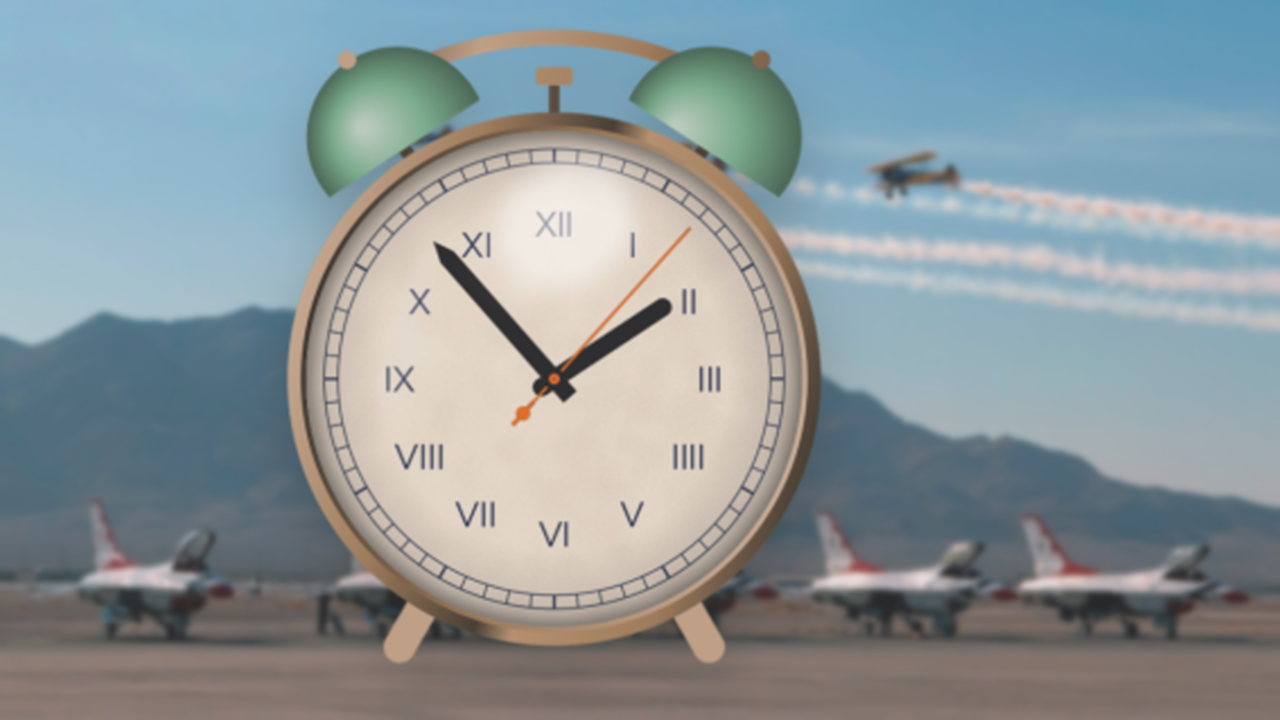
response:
h=1 m=53 s=7
